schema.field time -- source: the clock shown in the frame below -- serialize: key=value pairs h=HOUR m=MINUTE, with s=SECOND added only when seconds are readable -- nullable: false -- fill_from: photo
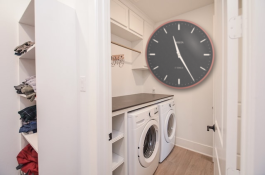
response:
h=11 m=25
